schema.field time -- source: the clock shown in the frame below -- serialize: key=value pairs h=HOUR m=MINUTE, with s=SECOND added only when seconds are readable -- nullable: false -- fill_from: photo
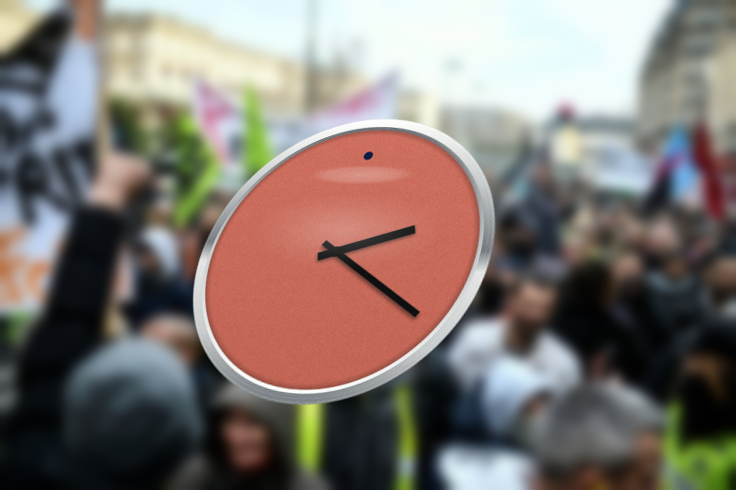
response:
h=2 m=20
